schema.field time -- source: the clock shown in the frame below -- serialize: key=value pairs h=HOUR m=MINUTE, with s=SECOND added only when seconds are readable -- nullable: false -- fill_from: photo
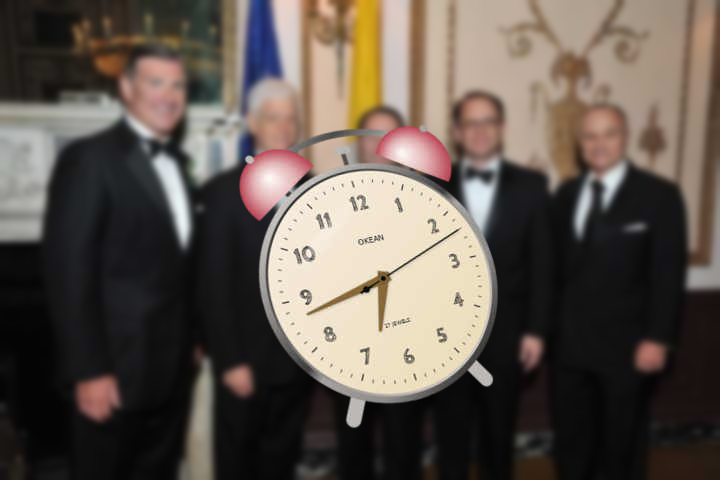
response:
h=6 m=43 s=12
